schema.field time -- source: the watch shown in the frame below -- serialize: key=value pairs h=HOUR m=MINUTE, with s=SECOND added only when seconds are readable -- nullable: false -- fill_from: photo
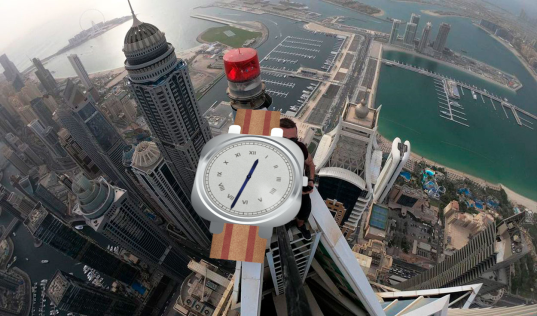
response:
h=12 m=33
